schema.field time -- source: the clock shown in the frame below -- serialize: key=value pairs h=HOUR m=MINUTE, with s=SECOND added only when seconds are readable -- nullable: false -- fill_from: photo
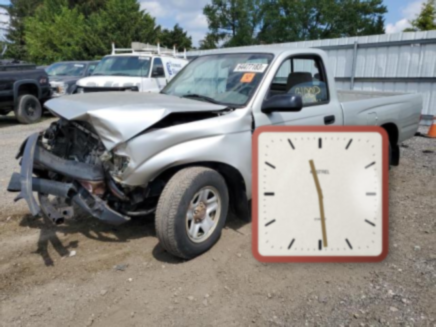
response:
h=11 m=29
